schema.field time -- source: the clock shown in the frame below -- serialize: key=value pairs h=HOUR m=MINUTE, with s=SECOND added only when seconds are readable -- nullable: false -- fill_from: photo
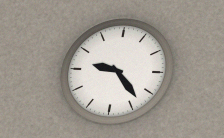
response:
h=9 m=23
